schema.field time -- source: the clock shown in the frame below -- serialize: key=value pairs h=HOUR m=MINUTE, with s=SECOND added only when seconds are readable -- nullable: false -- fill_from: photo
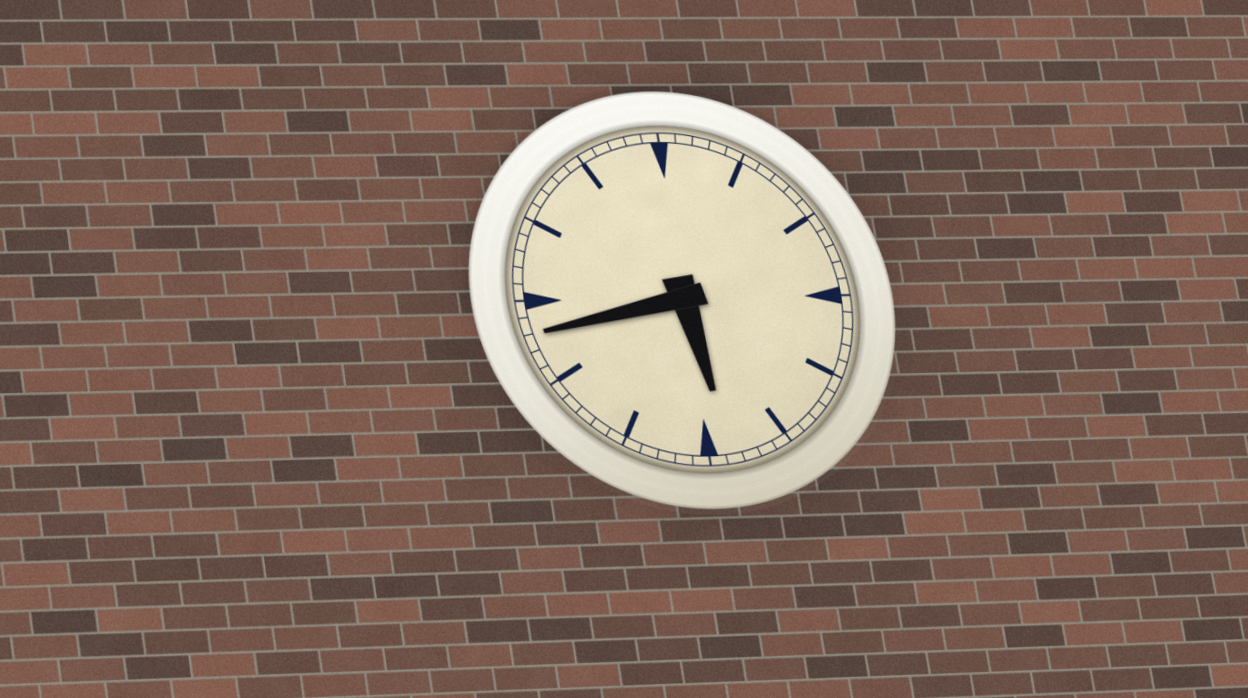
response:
h=5 m=43
